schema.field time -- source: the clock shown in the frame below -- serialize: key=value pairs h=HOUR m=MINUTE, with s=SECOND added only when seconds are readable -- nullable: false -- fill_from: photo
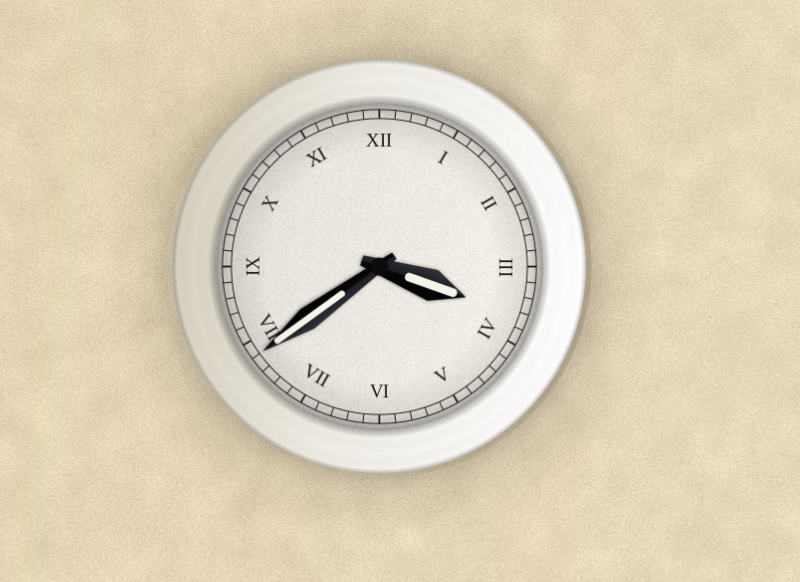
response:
h=3 m=39
